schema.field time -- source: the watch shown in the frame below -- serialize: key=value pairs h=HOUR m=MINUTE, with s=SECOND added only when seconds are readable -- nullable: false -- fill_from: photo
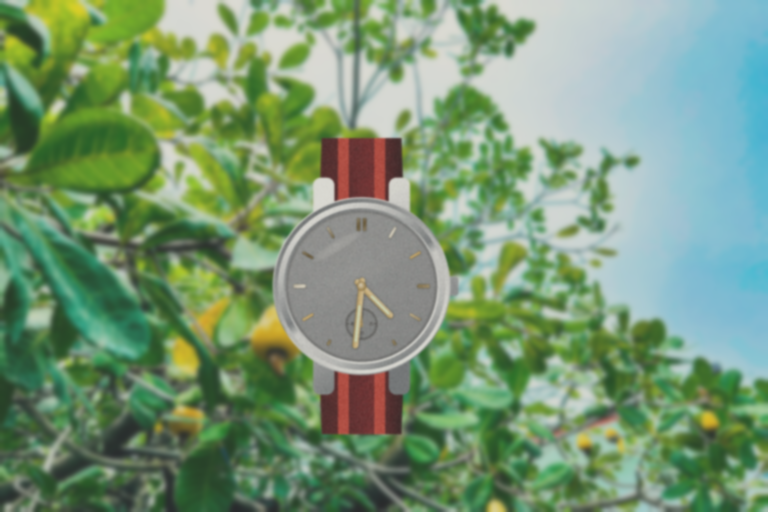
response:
h=4 m=31
